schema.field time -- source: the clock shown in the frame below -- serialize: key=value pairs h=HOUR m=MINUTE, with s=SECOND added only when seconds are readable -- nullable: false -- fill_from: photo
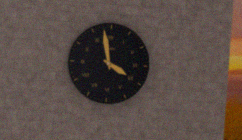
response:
h=3 m=58
